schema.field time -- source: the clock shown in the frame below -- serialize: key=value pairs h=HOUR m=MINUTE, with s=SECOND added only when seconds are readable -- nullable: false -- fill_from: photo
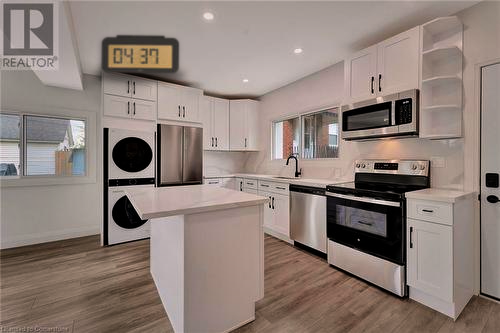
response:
h=4 m=37
